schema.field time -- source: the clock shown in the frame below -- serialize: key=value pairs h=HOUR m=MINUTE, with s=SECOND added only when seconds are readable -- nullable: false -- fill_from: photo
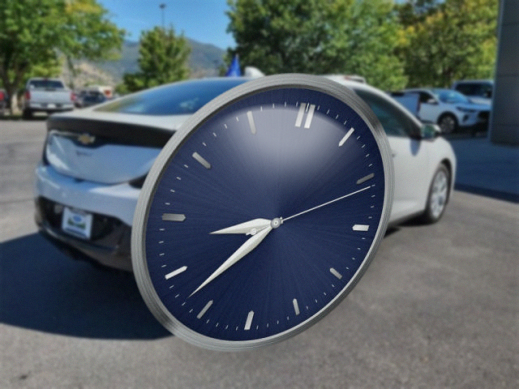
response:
h=8 m=37 s=11
